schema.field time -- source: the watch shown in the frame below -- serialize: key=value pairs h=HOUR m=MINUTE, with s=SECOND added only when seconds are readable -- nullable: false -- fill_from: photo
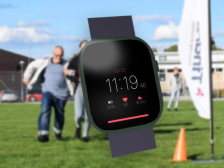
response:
h=11 m=19
